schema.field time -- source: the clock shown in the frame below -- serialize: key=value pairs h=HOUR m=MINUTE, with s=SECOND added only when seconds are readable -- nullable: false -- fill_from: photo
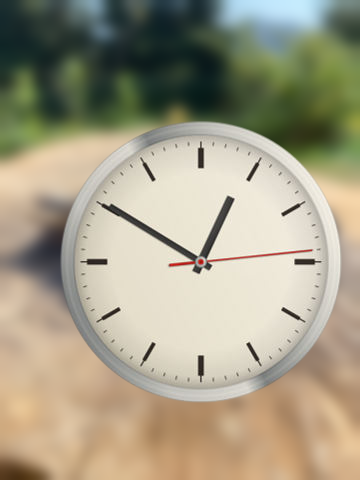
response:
h=12 m=50 s=14
